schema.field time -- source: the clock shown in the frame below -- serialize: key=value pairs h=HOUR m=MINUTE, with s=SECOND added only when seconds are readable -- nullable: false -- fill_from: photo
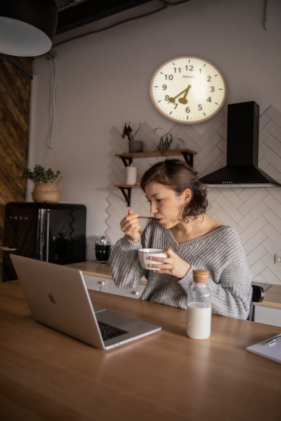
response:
h=6 m=38
